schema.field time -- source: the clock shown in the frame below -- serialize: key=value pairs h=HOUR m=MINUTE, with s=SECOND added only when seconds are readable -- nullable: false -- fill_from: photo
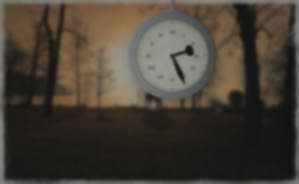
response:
h=2 m=26
